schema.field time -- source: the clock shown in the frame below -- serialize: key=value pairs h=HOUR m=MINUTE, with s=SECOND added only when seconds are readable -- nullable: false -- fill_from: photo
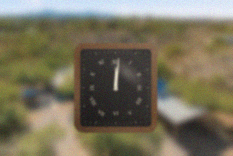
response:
h=12 m=1
